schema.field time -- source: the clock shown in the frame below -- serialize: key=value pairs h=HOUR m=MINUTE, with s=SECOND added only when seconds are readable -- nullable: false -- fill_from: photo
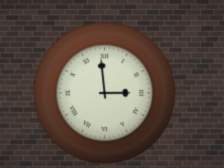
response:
h=2 m=59
